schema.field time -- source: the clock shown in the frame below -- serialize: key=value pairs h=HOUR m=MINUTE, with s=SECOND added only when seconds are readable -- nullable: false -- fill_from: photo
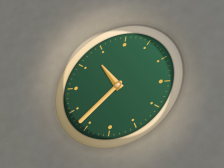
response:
h=10 m=37
